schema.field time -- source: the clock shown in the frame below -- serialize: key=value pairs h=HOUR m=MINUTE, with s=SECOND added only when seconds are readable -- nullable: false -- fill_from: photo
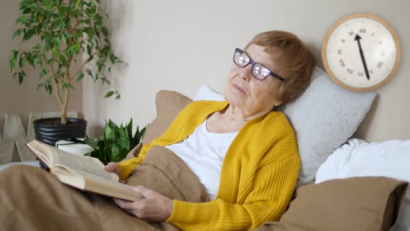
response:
h=11 m=27
